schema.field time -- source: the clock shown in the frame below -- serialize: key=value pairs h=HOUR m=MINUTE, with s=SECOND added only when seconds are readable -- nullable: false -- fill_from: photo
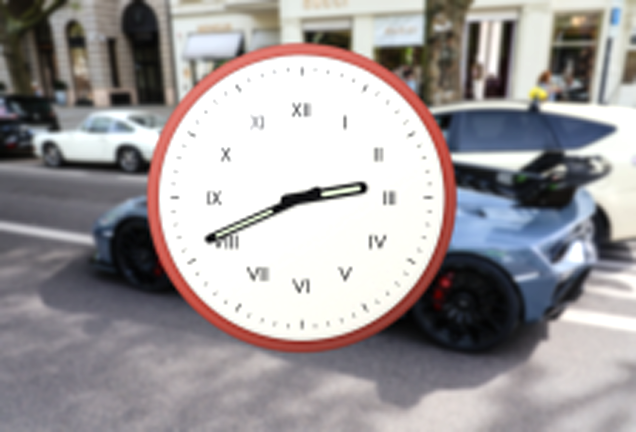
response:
h=2 m=41
